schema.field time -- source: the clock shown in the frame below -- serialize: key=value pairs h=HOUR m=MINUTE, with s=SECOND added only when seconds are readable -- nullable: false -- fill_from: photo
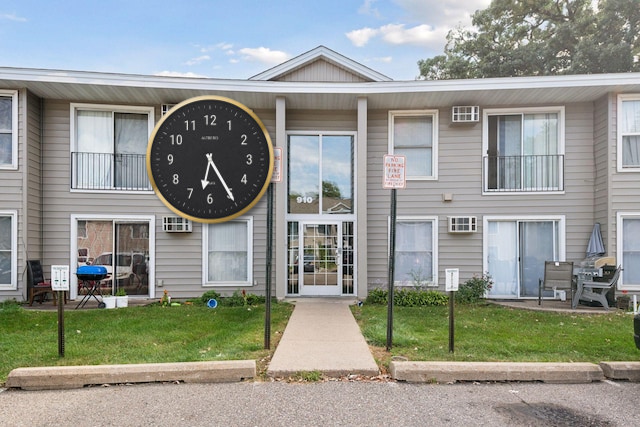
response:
h=6 m=25
